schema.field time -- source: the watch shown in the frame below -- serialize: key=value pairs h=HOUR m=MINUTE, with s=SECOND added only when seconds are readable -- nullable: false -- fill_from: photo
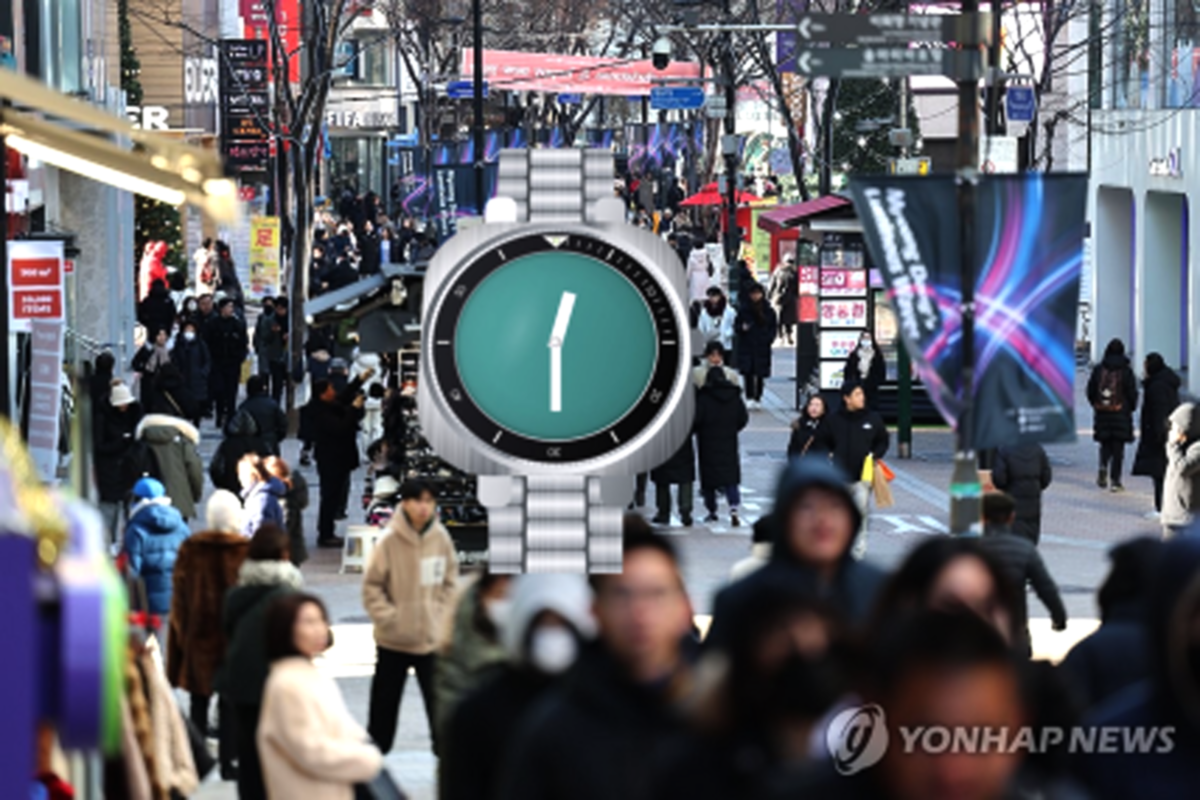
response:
h=12 m=30
